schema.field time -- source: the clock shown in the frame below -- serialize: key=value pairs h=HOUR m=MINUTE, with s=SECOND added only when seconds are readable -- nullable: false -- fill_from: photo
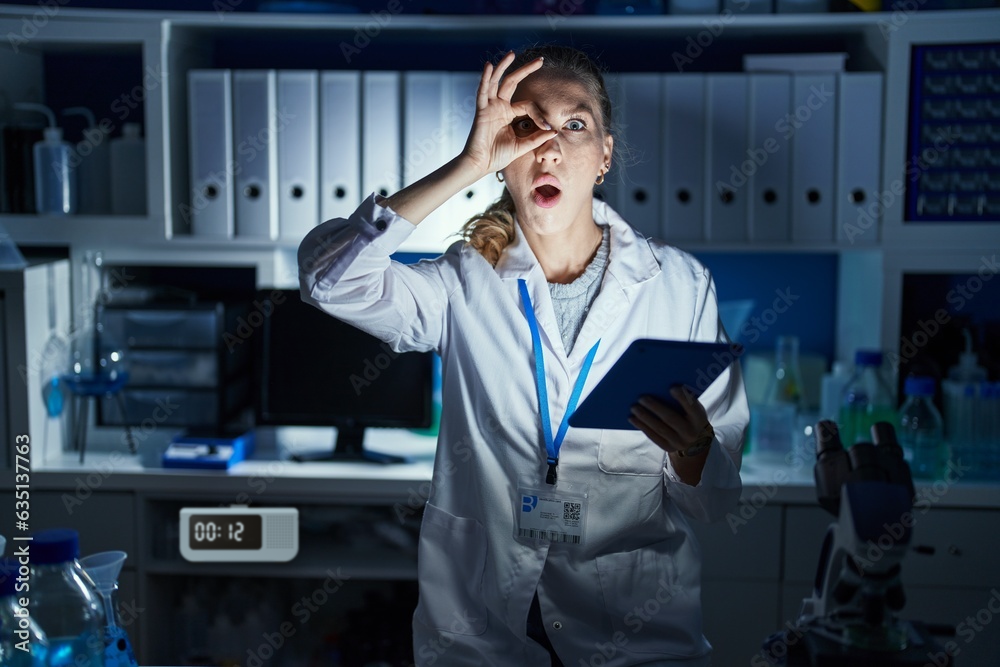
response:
h=0 m=12
